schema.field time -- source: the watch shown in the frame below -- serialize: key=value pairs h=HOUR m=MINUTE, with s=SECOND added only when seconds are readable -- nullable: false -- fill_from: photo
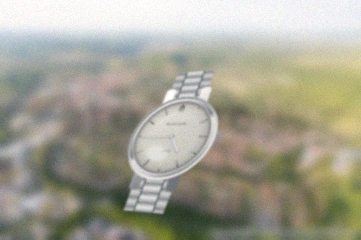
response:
h=4 m=45
